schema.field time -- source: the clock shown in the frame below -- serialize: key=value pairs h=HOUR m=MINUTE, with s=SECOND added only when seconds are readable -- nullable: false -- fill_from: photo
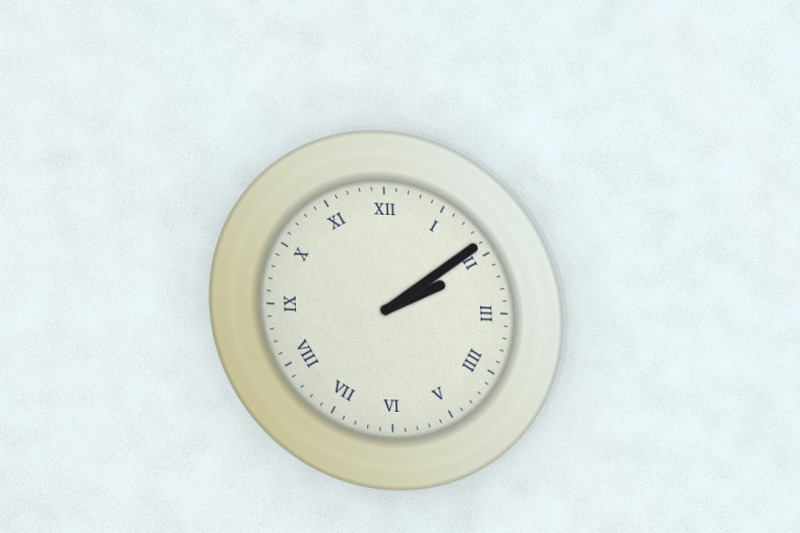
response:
h=2 m=9
